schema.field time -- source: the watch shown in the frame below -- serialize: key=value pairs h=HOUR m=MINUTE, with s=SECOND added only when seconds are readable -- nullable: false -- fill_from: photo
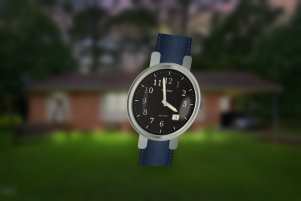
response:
h=3 m=58
